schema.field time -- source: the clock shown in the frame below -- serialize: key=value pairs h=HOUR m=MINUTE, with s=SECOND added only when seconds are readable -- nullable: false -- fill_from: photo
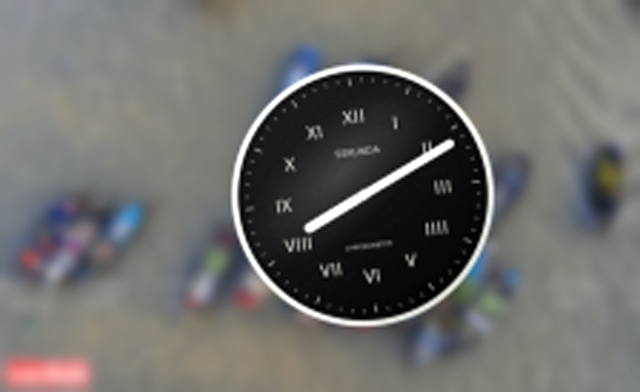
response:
h=8 m=11
